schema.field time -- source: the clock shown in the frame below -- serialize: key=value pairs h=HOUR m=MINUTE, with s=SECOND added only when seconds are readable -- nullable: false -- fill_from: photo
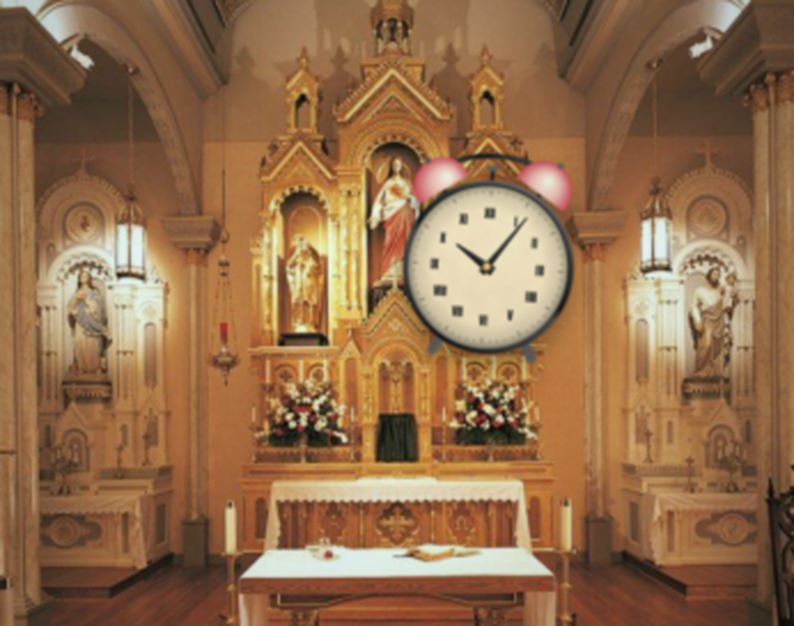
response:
h=10 m=6
